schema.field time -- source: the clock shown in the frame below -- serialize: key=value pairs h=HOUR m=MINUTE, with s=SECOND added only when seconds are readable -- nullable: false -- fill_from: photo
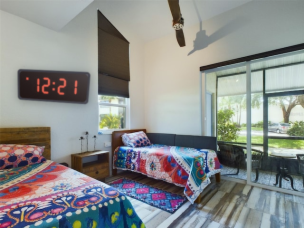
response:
h=12 m=21
